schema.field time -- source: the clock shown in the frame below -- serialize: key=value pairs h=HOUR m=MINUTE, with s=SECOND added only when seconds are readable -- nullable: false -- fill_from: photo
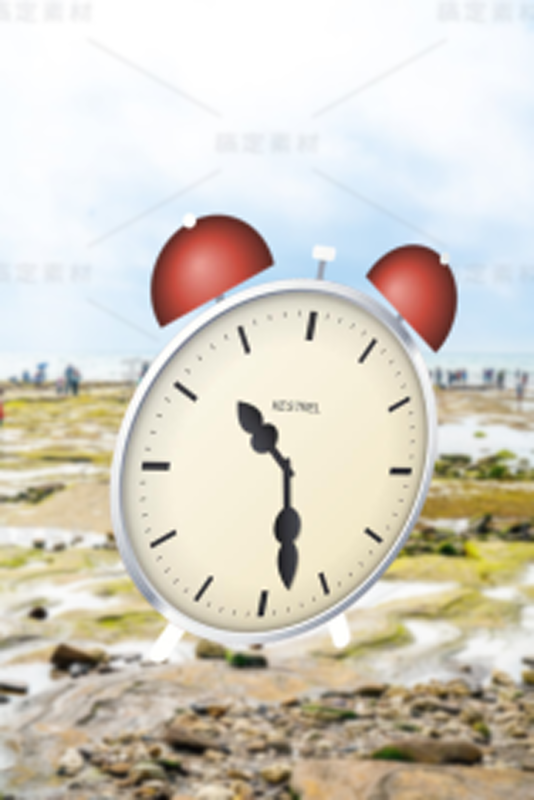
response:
h=10 m=28
